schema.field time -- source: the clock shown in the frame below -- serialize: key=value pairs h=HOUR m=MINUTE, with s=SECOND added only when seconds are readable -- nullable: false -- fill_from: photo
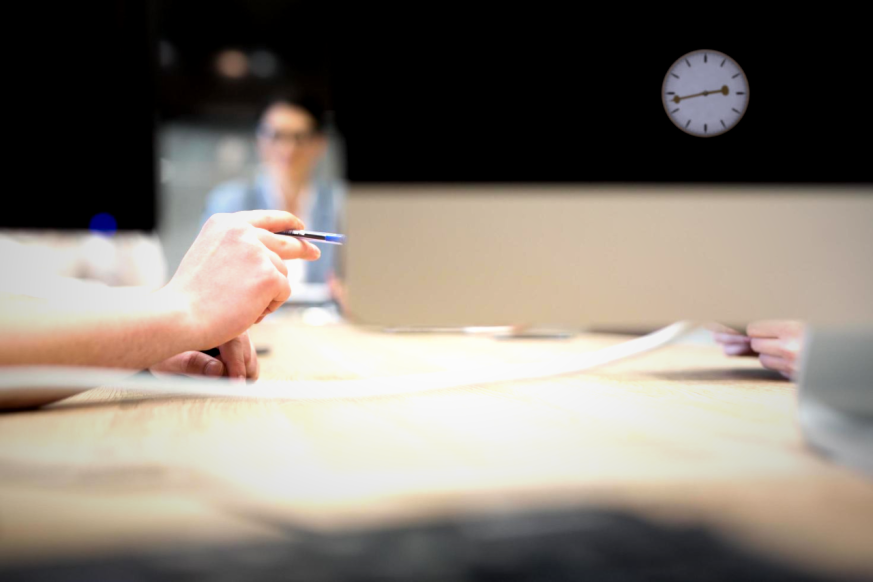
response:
h=2 m=43
